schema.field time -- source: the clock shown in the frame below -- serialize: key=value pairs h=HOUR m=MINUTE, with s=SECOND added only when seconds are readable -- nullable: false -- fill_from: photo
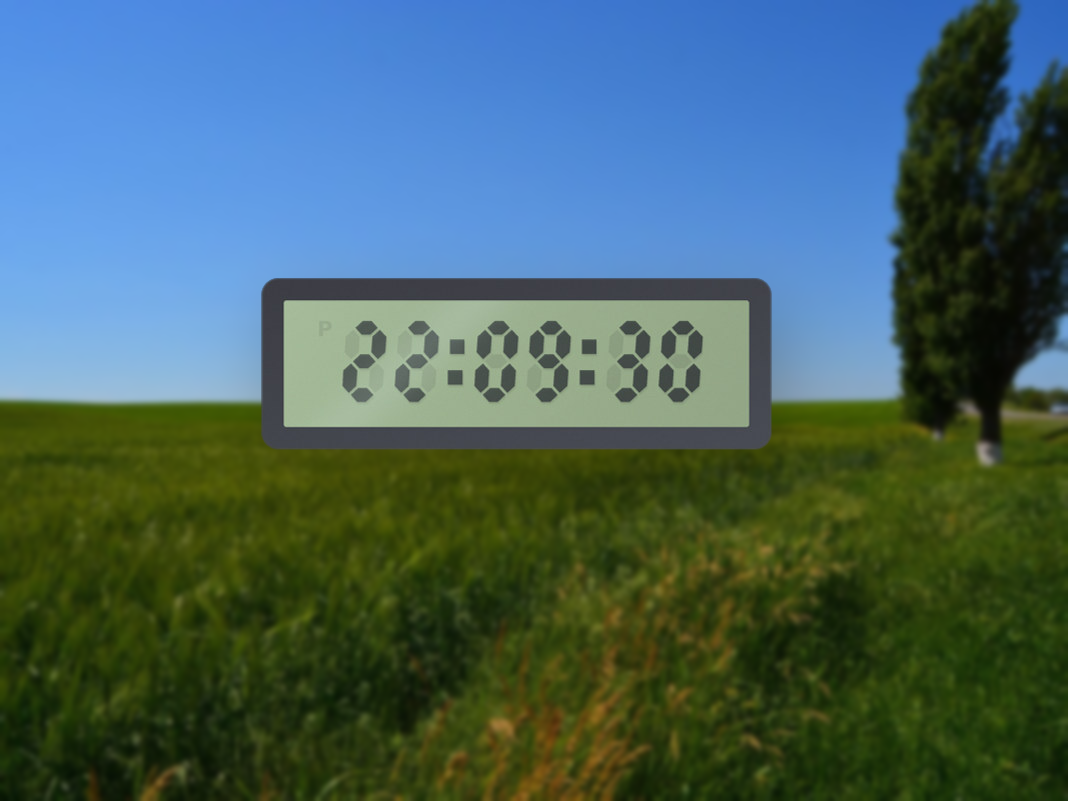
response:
h=22 m=9 s=30
